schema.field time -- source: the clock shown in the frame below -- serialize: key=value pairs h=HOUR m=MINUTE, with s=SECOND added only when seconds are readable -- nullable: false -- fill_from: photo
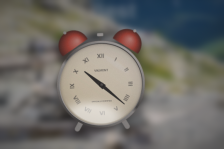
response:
h=10 m=22
